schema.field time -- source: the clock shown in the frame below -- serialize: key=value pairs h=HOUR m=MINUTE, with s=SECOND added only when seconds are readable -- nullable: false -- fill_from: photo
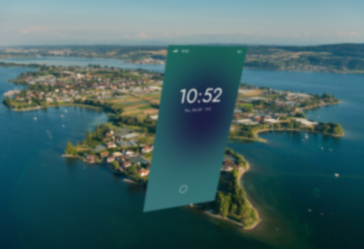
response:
h=10 m=52
